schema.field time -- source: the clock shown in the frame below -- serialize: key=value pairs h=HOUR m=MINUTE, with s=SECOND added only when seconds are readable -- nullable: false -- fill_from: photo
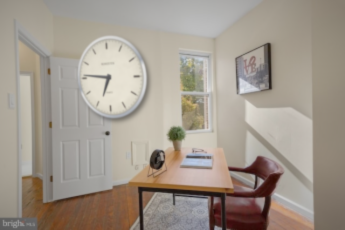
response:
h=6 m=46
